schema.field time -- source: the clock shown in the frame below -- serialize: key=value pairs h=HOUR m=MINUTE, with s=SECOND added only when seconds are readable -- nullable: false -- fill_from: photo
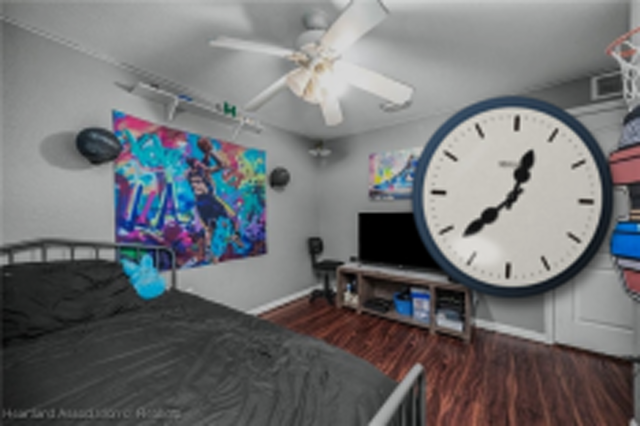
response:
h=12 m=38
